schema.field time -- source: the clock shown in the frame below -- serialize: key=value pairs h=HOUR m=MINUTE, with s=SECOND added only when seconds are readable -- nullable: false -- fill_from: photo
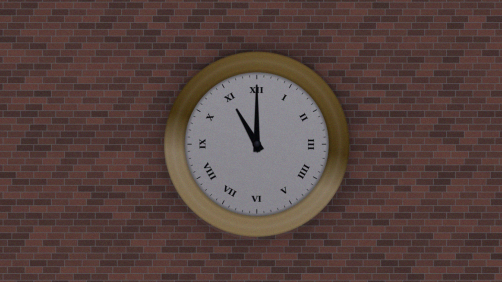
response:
h=11 m=0
